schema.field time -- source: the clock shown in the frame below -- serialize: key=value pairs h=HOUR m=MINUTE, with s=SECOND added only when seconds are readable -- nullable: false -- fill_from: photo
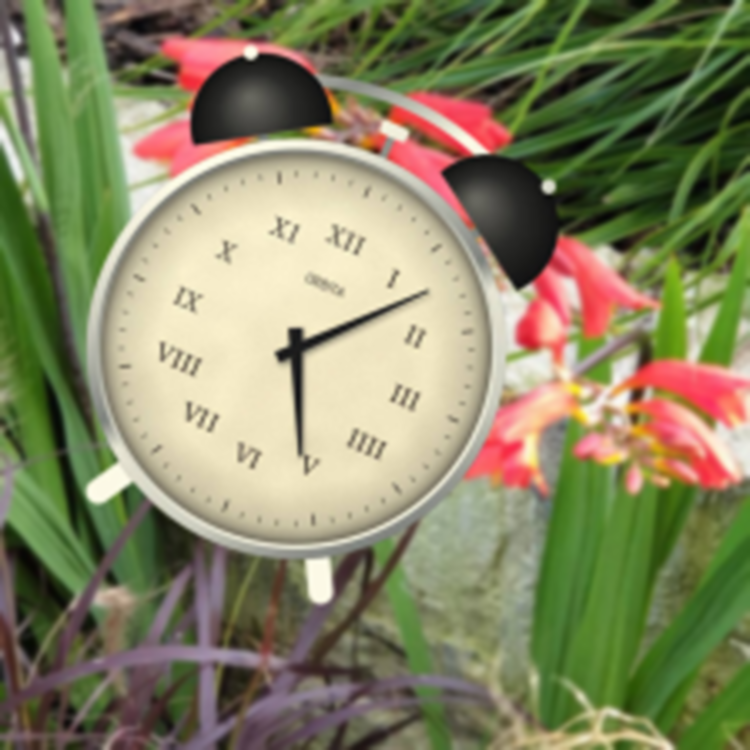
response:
h=5 m=7
